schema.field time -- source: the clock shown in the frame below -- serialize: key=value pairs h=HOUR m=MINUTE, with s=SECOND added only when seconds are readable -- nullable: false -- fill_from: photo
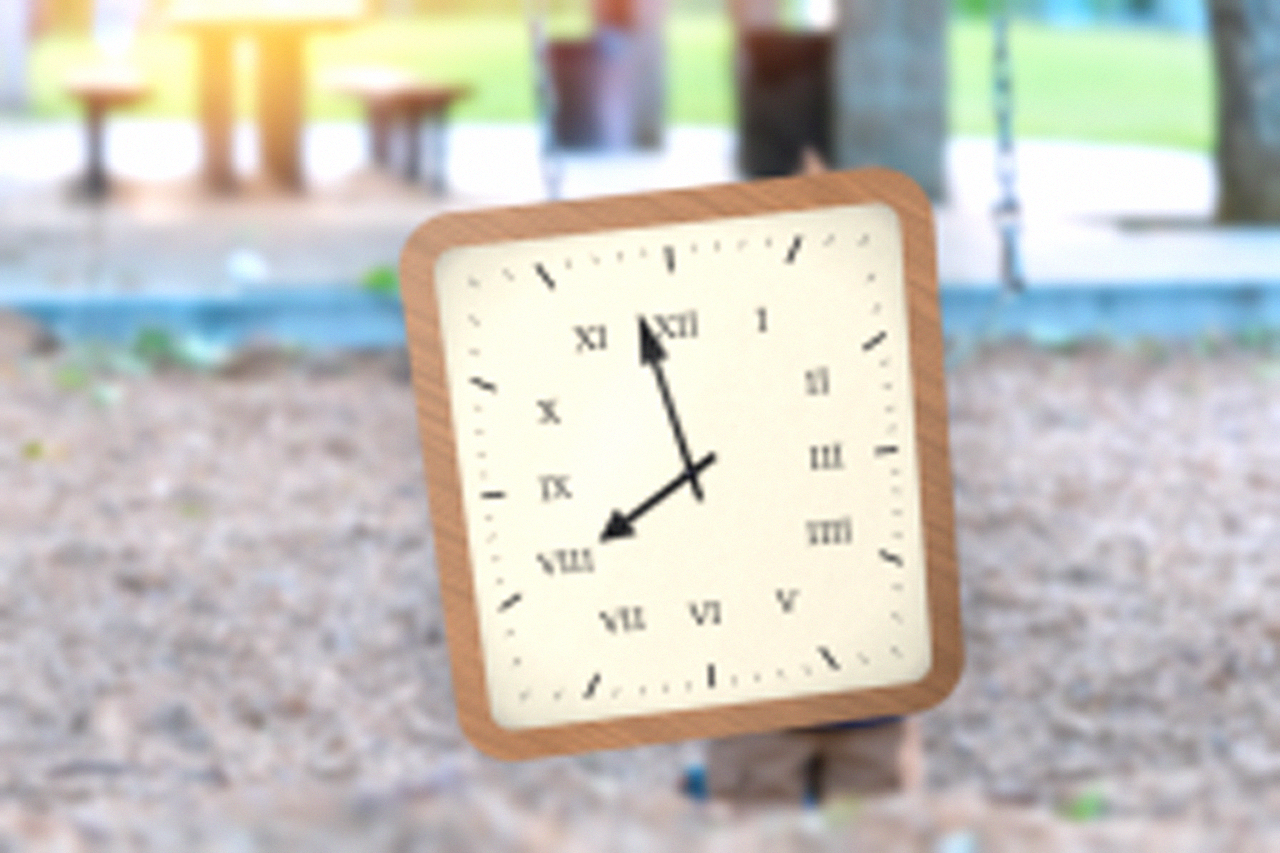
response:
h=7 m=58
